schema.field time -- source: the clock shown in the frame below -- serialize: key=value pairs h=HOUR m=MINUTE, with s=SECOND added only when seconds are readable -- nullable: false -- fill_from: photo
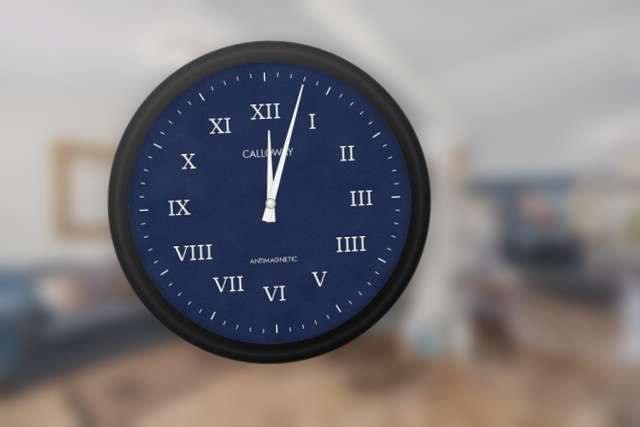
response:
h=12 m=3
